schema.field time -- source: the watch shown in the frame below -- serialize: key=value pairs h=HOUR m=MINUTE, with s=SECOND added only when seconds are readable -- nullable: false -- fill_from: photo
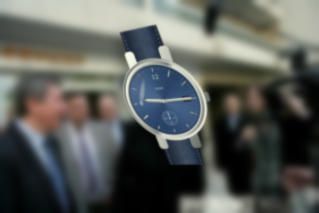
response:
h=9 m=15
